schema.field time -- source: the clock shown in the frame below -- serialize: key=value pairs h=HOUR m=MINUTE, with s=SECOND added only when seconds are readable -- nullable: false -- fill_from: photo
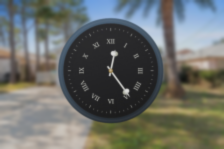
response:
h=12 m=24
